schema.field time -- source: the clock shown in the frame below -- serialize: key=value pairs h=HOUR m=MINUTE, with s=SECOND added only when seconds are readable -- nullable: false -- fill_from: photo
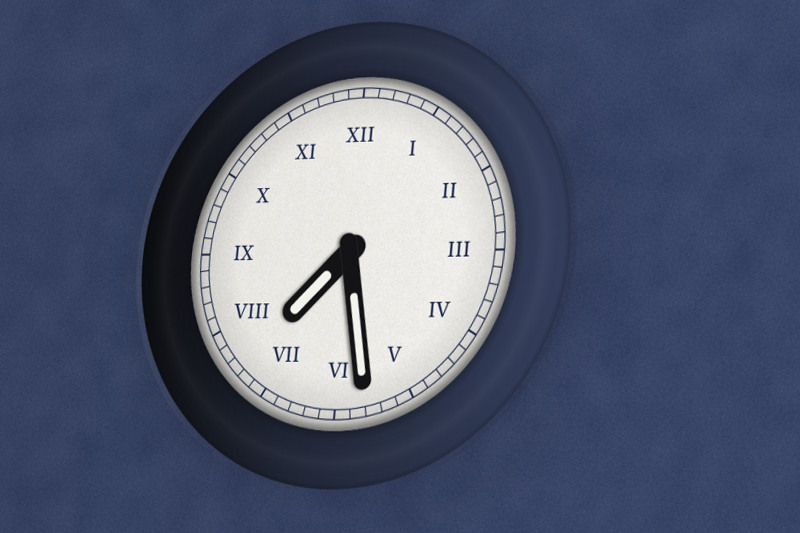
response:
h=7 m=28
